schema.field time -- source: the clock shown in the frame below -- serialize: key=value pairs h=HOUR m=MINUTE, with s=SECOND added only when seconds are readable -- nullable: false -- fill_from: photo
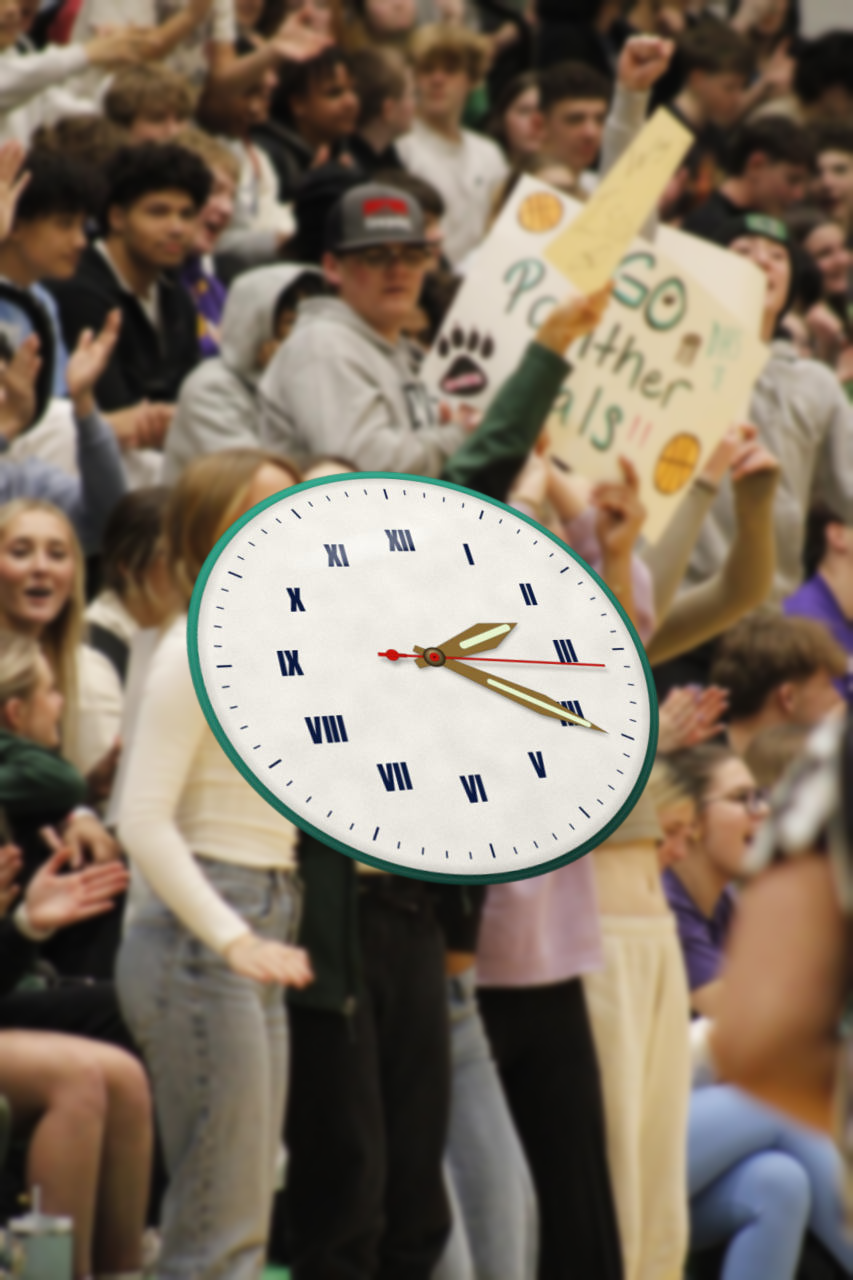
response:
h=2 m=20 s=16
